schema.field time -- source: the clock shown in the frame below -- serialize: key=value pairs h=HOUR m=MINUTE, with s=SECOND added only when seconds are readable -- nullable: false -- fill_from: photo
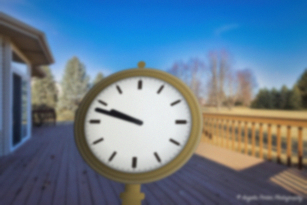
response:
h=9 m=48
